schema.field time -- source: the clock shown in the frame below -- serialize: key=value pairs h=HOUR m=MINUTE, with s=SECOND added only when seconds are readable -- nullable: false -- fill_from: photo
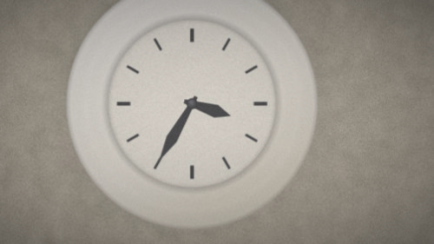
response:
h=3 m=35
